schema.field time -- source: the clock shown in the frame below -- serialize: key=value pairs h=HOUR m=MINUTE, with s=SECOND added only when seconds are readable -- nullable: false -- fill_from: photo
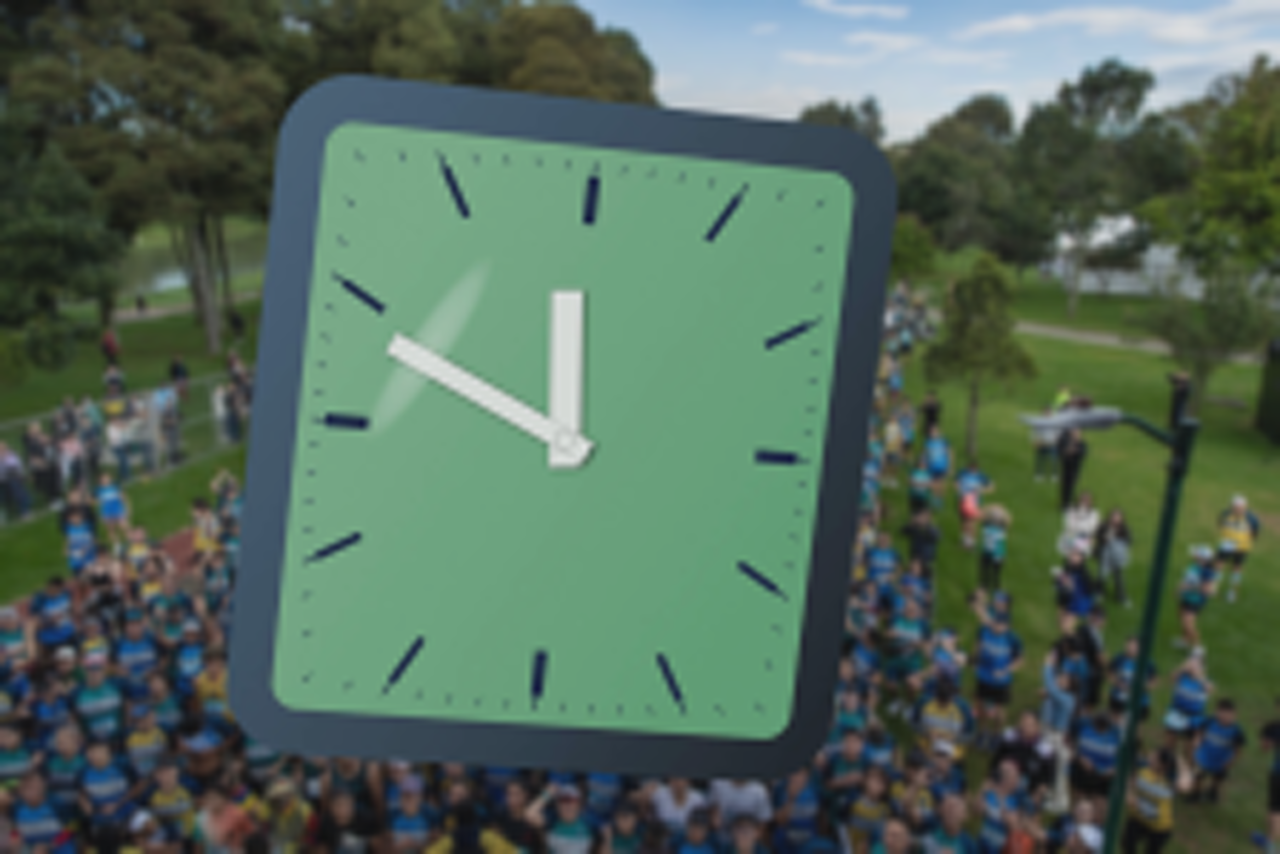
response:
h=11 m=49
